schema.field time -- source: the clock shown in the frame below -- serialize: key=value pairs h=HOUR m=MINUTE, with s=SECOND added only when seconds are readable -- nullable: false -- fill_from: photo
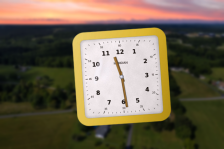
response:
h=11 m=29
